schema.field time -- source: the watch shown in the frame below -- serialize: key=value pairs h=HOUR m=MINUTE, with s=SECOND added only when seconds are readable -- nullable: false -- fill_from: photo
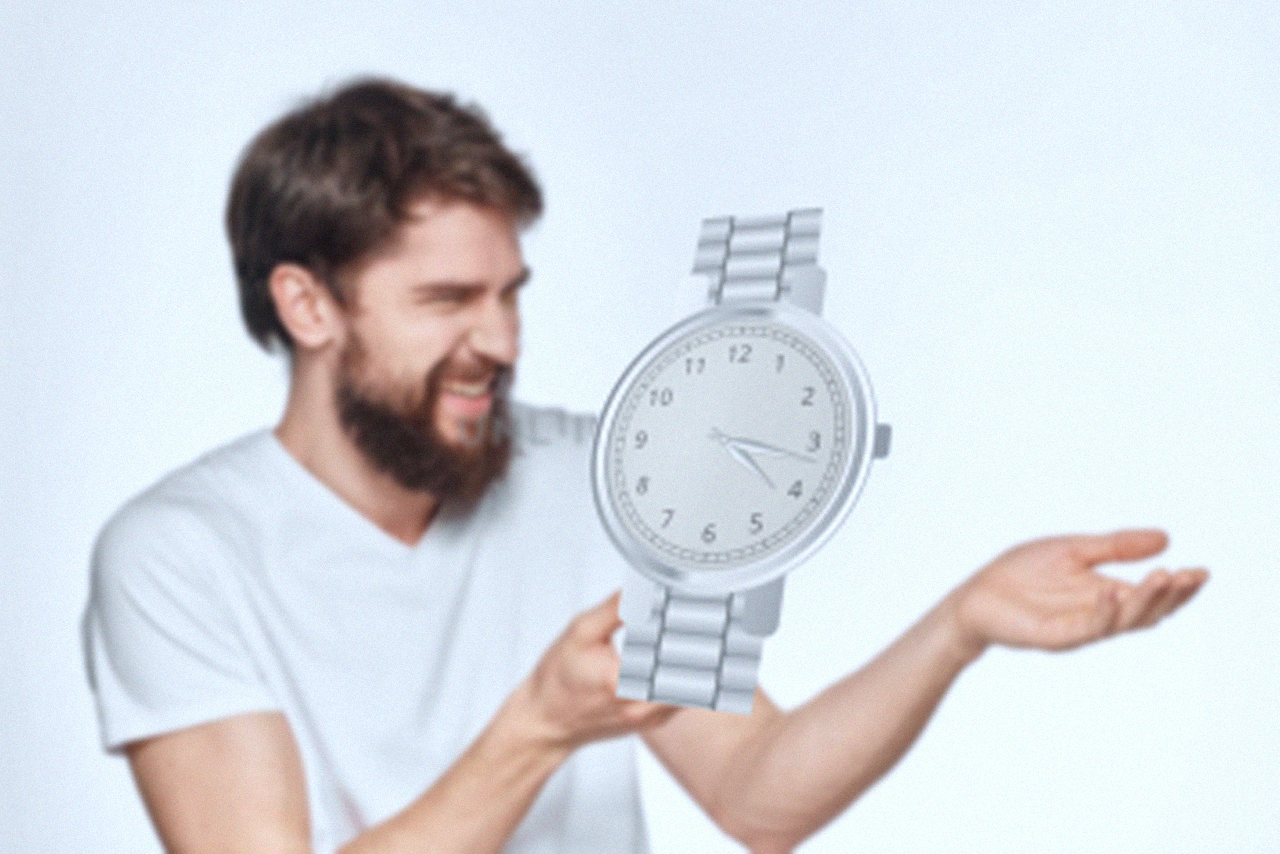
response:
h=4 m=17
